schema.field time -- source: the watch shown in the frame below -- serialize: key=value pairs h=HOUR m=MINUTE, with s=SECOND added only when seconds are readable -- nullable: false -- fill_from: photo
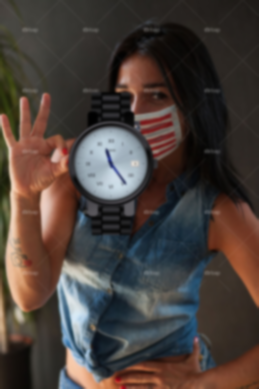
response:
h=11 m=24
